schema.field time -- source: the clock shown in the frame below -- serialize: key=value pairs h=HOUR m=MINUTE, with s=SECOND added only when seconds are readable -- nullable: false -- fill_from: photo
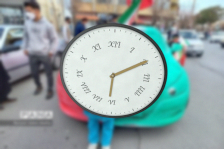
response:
h=6 m=10
